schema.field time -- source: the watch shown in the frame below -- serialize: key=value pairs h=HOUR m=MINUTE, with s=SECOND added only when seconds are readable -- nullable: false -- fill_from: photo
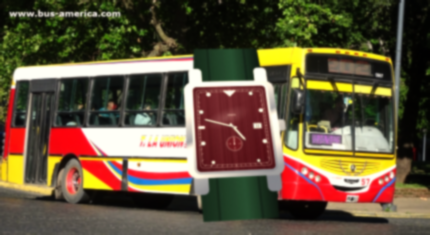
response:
h=4 m=48
